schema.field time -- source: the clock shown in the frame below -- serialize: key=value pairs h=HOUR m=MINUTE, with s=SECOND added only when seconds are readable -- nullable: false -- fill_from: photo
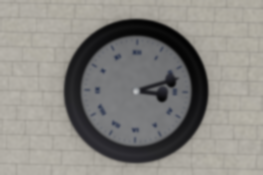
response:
h=3 m=12
